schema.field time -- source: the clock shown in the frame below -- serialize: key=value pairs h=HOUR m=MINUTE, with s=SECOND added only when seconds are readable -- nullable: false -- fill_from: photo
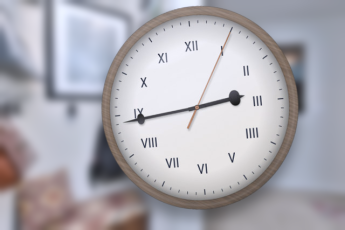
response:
h=2 m=44 s=5
